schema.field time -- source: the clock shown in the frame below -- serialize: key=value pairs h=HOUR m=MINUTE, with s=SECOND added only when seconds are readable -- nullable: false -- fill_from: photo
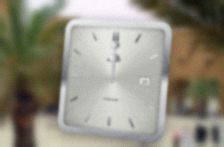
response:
h=12 m=0
